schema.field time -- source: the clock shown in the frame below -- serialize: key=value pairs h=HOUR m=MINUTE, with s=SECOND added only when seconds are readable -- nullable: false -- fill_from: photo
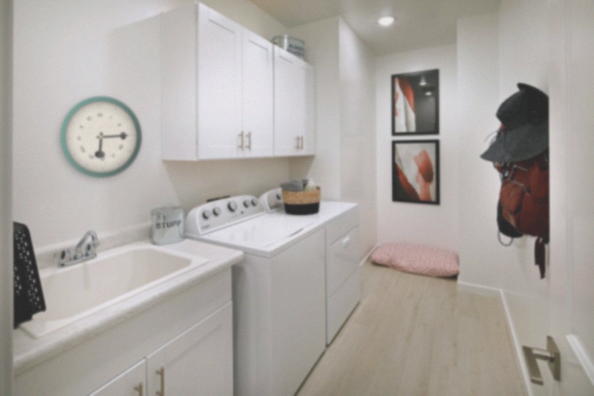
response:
h=6 m=15
